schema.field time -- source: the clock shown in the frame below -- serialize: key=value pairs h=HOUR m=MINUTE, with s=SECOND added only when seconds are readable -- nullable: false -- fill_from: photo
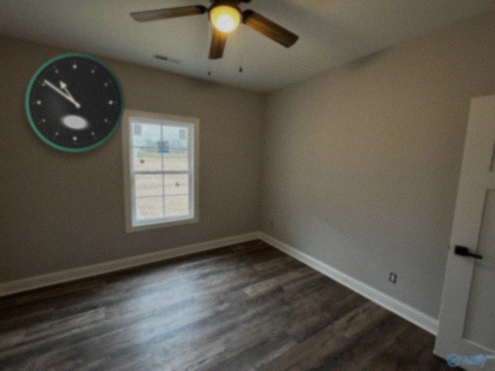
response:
h=10 m=51
